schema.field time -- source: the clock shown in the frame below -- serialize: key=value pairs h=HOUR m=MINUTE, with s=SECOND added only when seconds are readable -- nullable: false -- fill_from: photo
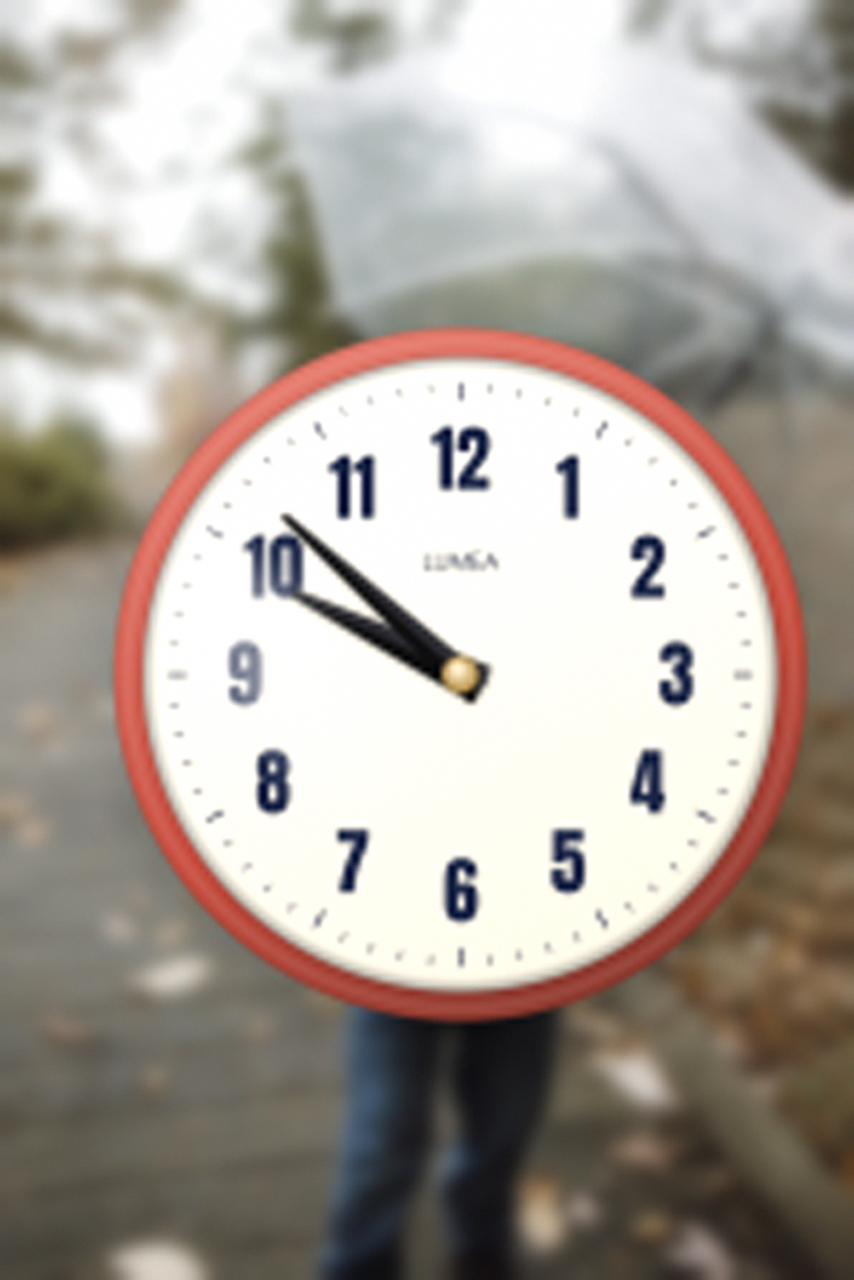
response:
h=9 m=52
